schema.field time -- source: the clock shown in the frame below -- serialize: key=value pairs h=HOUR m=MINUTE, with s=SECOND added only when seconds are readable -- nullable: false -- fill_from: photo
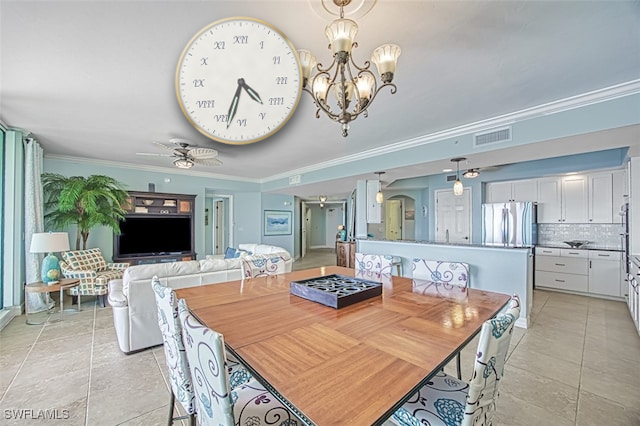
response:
h=4 m=33
